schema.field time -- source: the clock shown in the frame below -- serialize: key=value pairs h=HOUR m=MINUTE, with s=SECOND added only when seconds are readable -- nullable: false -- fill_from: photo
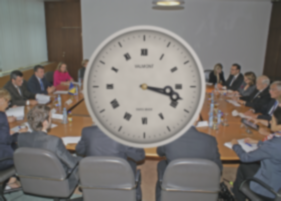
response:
h=3 m=18
